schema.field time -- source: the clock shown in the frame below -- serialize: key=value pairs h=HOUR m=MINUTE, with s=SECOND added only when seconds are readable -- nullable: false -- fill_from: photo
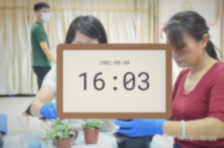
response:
h=16 m=3
